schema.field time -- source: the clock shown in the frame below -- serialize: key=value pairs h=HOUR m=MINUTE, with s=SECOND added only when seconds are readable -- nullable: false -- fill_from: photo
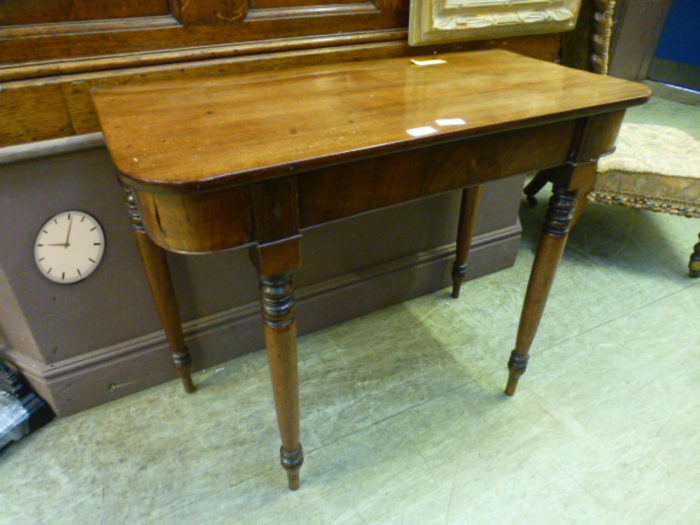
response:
h=9 m=1
